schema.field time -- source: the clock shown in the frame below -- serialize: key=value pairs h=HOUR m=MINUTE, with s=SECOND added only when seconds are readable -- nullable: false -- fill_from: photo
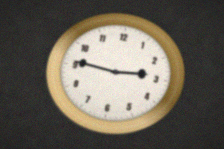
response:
h=2 m=46
